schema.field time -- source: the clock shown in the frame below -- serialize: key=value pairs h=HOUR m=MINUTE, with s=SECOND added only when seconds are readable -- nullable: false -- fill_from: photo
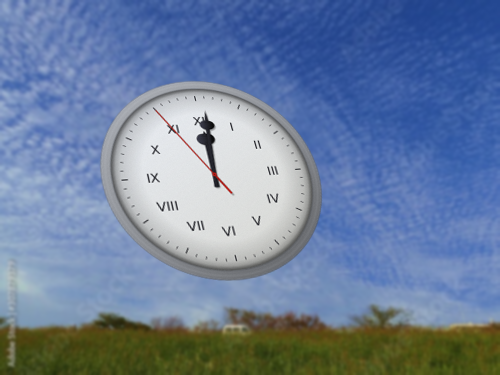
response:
h=12 m=0 s=55
